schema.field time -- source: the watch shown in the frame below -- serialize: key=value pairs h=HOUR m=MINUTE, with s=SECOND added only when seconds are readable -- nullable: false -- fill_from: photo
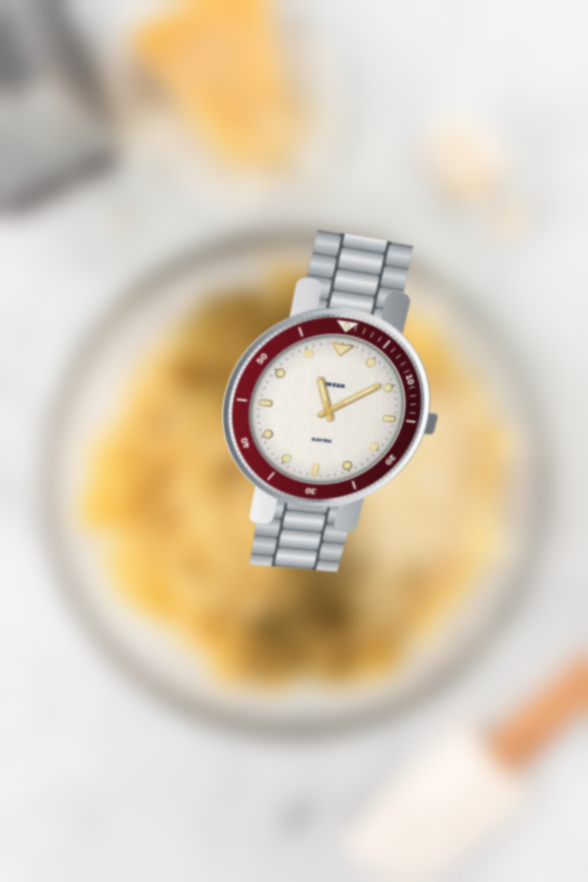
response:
h=11 m=9
